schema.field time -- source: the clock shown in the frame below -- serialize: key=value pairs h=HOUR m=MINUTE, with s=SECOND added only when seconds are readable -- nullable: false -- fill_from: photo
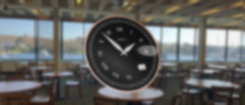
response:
h=1 m=53
